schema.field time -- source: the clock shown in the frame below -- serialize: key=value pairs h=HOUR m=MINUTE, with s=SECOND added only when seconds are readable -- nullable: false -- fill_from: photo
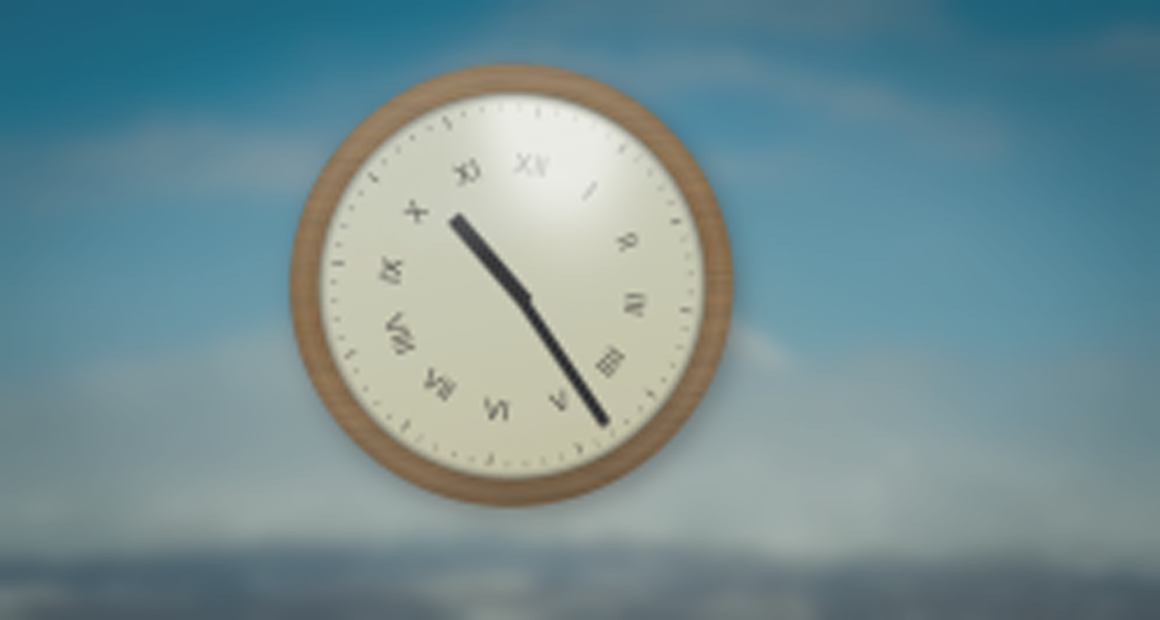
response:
h=10 m=23
